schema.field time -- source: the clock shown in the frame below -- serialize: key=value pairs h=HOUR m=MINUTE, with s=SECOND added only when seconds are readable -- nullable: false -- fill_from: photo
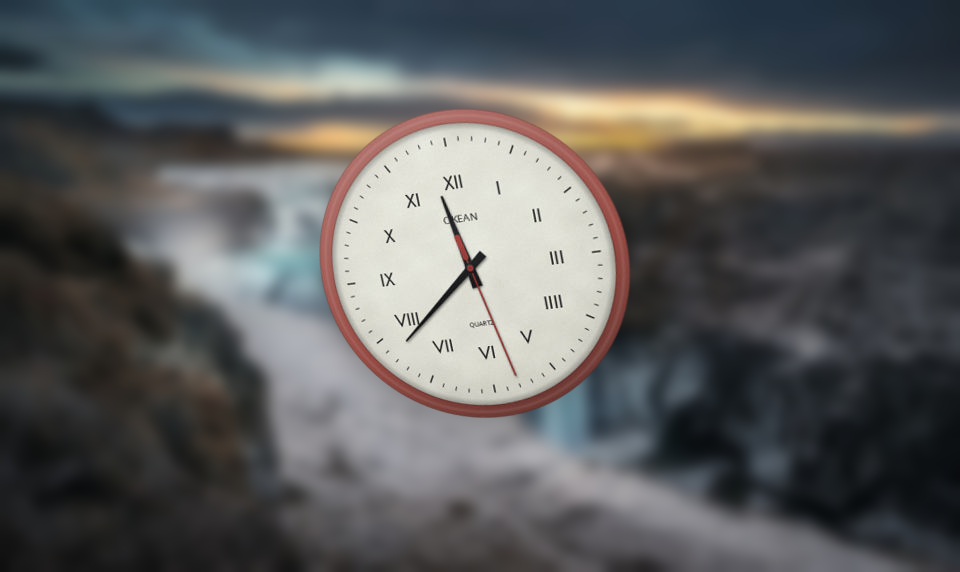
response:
h=11 m=38 s=28
